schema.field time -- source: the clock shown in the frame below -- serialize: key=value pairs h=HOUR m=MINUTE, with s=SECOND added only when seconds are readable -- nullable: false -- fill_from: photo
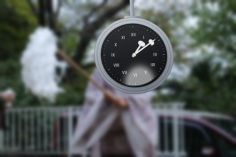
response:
h=1 m=9
